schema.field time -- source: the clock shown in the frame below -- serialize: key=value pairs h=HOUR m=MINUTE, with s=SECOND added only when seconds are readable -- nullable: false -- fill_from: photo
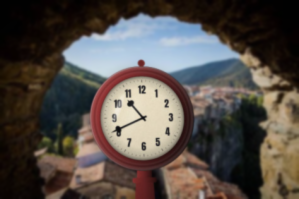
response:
h=10 m=41
